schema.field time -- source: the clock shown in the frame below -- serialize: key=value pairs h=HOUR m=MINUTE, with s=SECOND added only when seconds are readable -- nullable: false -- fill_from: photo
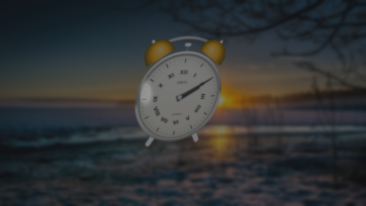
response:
h=2 m=10
